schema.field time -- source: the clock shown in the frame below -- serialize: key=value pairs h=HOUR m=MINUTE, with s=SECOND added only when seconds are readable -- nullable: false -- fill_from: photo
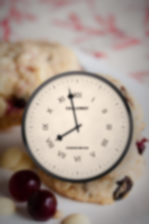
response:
h=7 m=58
